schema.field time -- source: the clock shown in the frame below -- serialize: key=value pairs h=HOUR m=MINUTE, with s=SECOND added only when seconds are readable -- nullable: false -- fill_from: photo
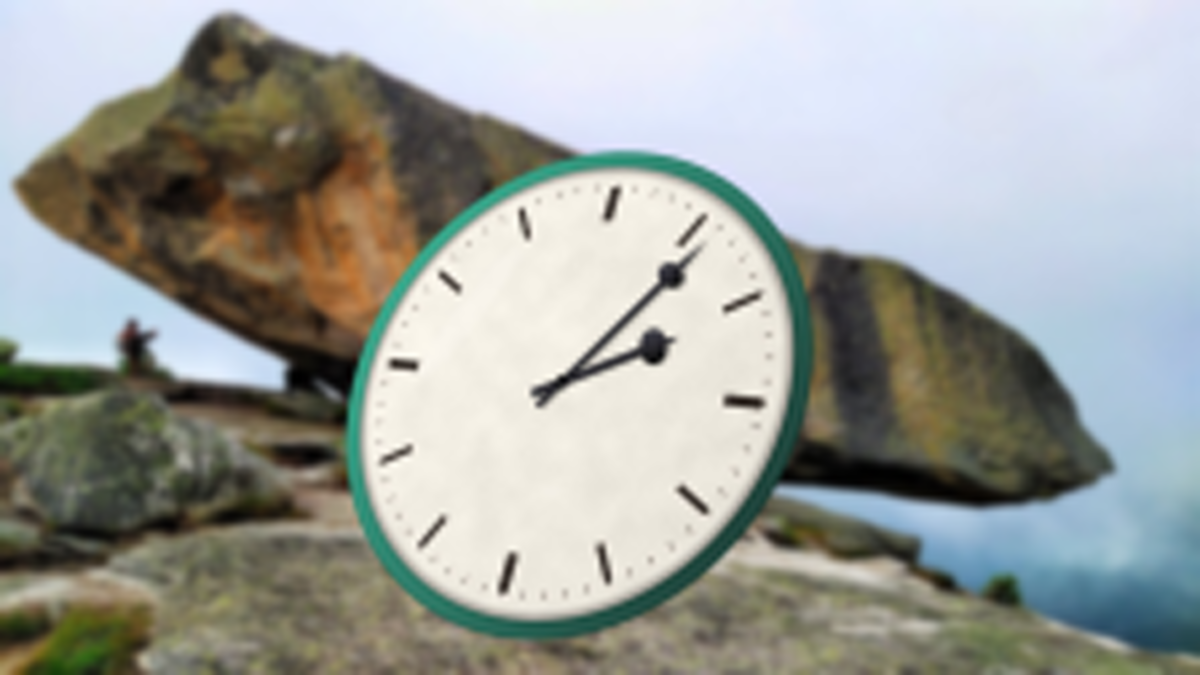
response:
h=2 m=6
